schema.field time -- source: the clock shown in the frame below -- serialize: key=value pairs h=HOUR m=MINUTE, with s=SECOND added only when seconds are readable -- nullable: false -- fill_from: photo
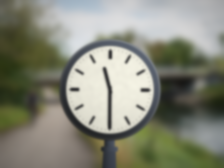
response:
h=11 m=30
